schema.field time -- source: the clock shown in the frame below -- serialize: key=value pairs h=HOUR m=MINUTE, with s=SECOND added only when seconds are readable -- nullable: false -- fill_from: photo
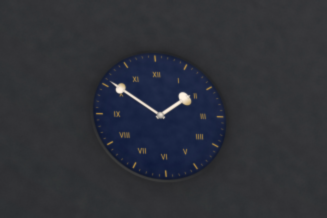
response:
h=1 m=51
